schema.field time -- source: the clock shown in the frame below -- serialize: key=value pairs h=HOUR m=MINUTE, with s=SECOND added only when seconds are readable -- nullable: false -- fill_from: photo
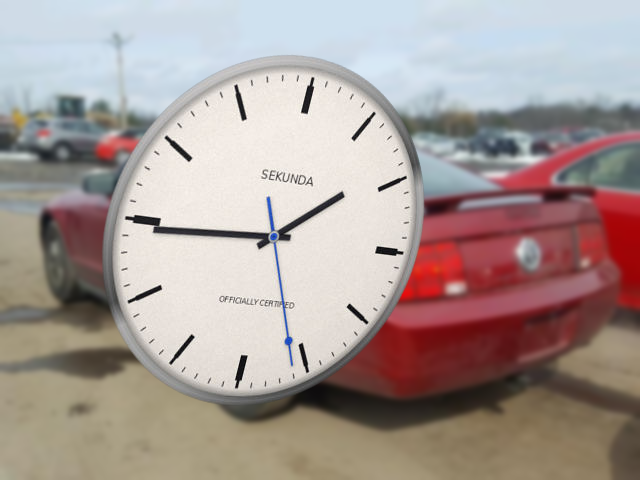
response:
h=1 m=44 s=26
